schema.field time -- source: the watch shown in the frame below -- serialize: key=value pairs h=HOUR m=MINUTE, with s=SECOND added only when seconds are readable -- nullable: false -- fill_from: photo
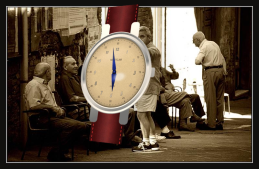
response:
h=5 m=58
